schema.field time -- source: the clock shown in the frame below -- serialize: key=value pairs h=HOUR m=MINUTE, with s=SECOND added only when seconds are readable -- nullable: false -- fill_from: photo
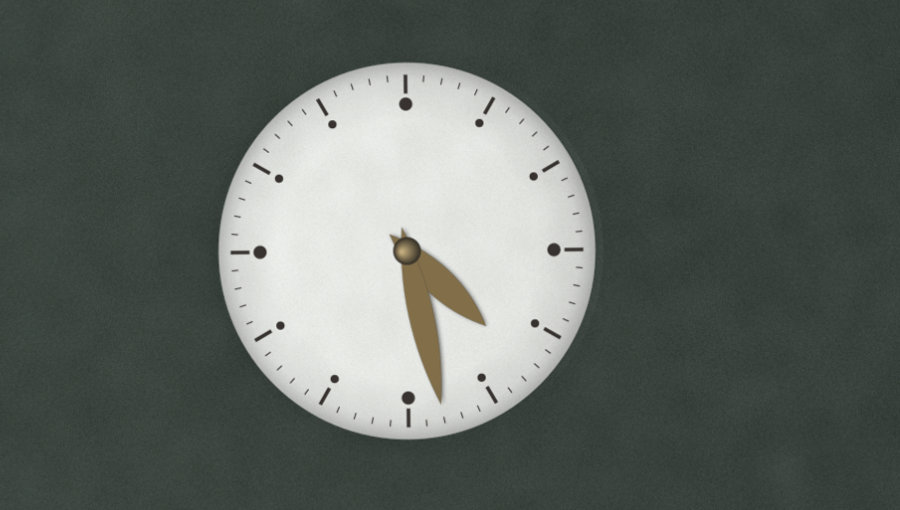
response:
h=4 m=28
